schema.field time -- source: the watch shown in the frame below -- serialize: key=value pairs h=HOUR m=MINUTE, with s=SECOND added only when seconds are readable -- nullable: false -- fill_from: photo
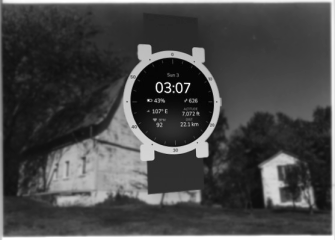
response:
h=3 m=7
